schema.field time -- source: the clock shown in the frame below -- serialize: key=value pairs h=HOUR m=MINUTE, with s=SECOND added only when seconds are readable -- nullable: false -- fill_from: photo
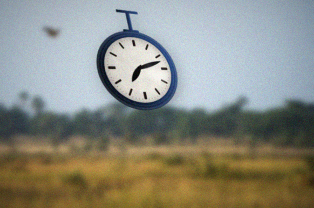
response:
h=7 m=12
